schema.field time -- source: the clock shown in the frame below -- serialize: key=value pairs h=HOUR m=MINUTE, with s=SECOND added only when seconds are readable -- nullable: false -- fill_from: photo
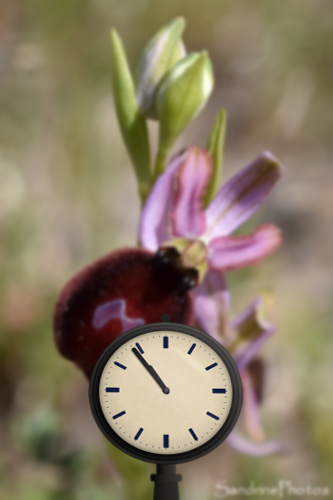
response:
h=10 m=54
